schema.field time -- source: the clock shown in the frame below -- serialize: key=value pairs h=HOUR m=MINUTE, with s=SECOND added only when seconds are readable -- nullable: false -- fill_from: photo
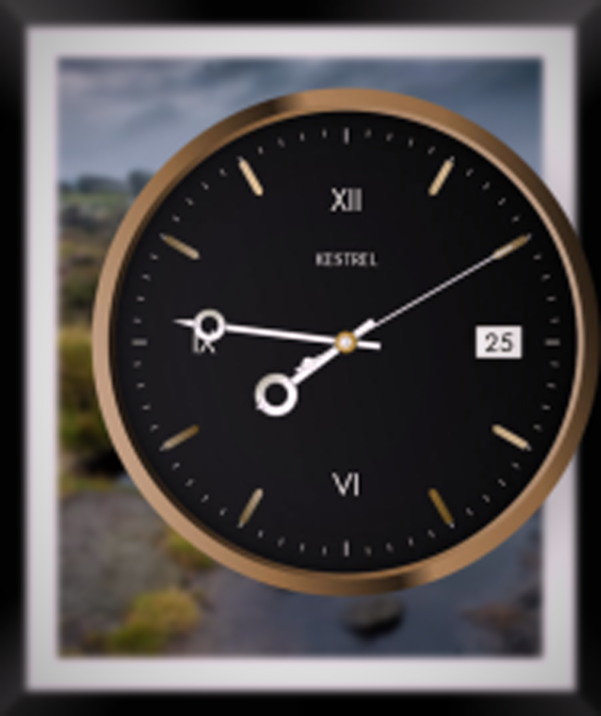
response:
h=7 m=46 s=10
